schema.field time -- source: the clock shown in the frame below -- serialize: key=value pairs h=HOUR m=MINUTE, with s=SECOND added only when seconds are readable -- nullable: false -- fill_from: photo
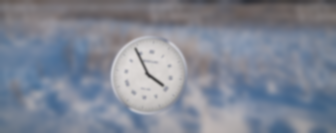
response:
h=3 m=54
